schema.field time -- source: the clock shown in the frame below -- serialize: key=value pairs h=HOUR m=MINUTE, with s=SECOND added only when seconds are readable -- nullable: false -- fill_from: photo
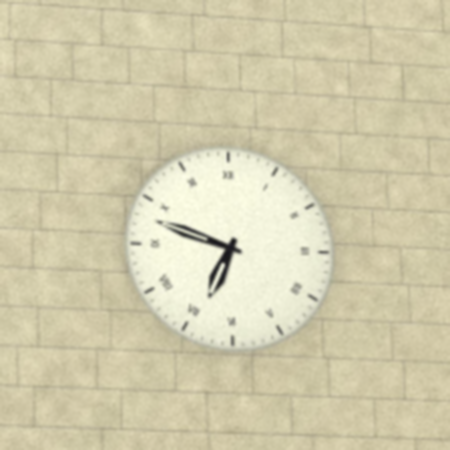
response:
h=6 m=48
